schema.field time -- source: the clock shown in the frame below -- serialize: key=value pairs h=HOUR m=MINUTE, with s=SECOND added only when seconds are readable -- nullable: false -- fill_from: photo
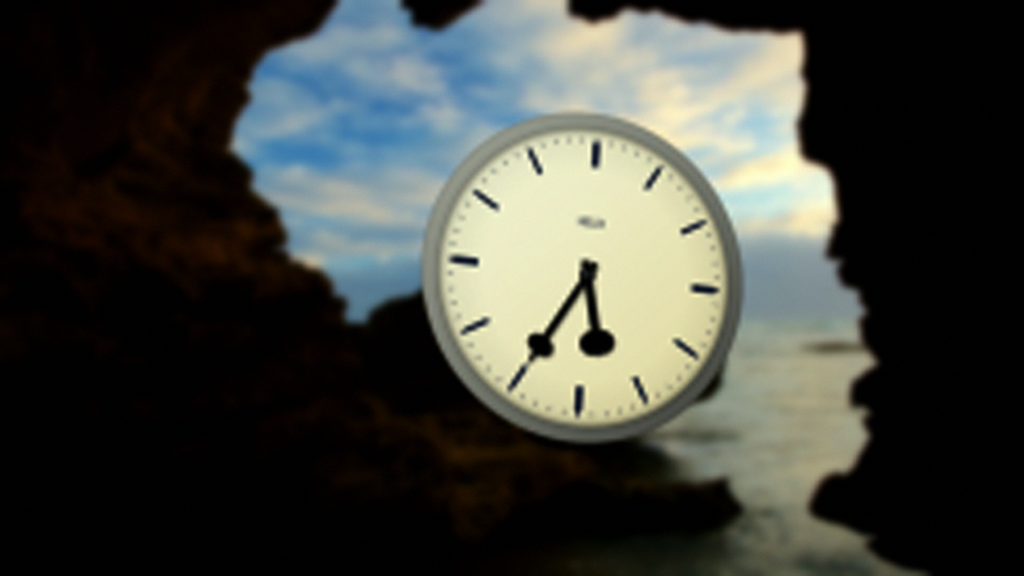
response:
h=5 m=35
